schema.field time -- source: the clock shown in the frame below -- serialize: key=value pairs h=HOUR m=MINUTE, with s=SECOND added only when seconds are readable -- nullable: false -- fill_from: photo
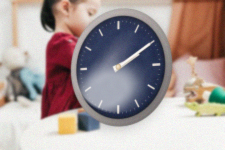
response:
h=2 m=10
